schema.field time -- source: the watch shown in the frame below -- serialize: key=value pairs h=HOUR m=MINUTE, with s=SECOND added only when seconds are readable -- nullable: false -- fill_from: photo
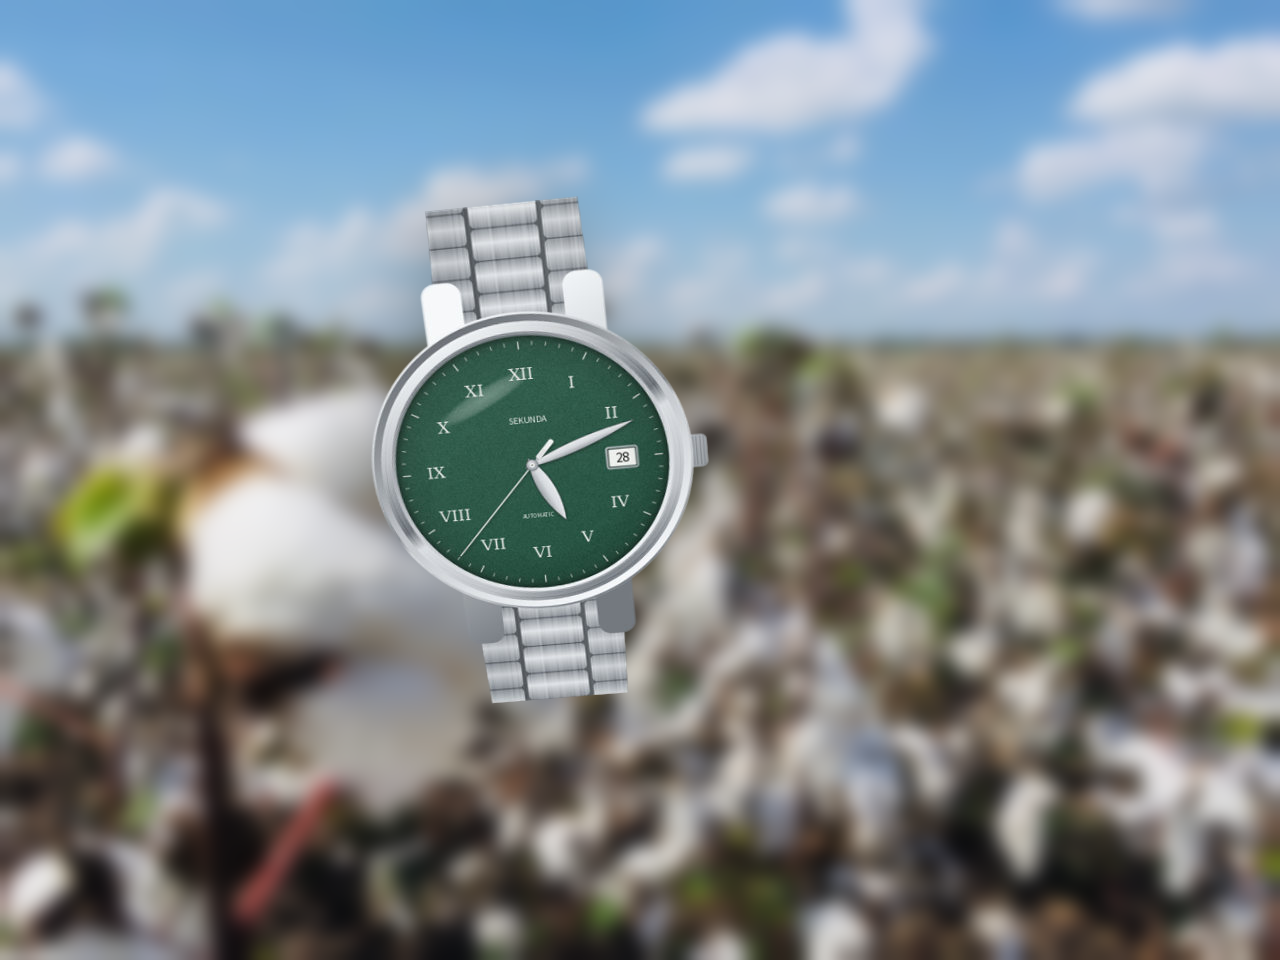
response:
h=5 m=11 s=37
